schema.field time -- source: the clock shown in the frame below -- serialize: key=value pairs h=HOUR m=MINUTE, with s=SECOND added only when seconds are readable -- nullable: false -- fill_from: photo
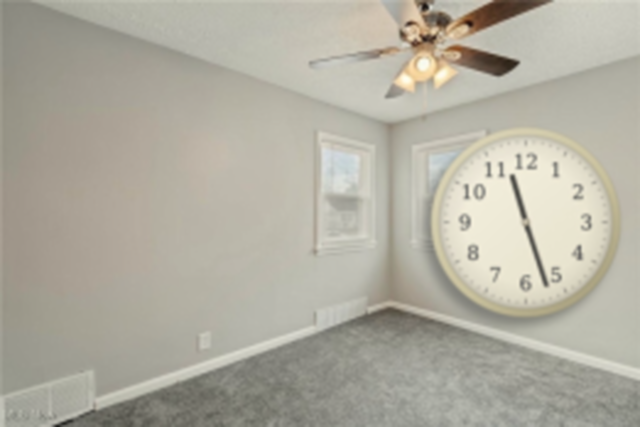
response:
h=11 m=27
